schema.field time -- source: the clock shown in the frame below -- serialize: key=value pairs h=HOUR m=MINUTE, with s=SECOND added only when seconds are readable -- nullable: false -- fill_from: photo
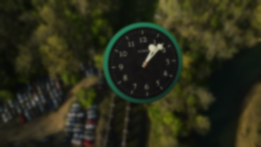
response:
h=1 m=8
